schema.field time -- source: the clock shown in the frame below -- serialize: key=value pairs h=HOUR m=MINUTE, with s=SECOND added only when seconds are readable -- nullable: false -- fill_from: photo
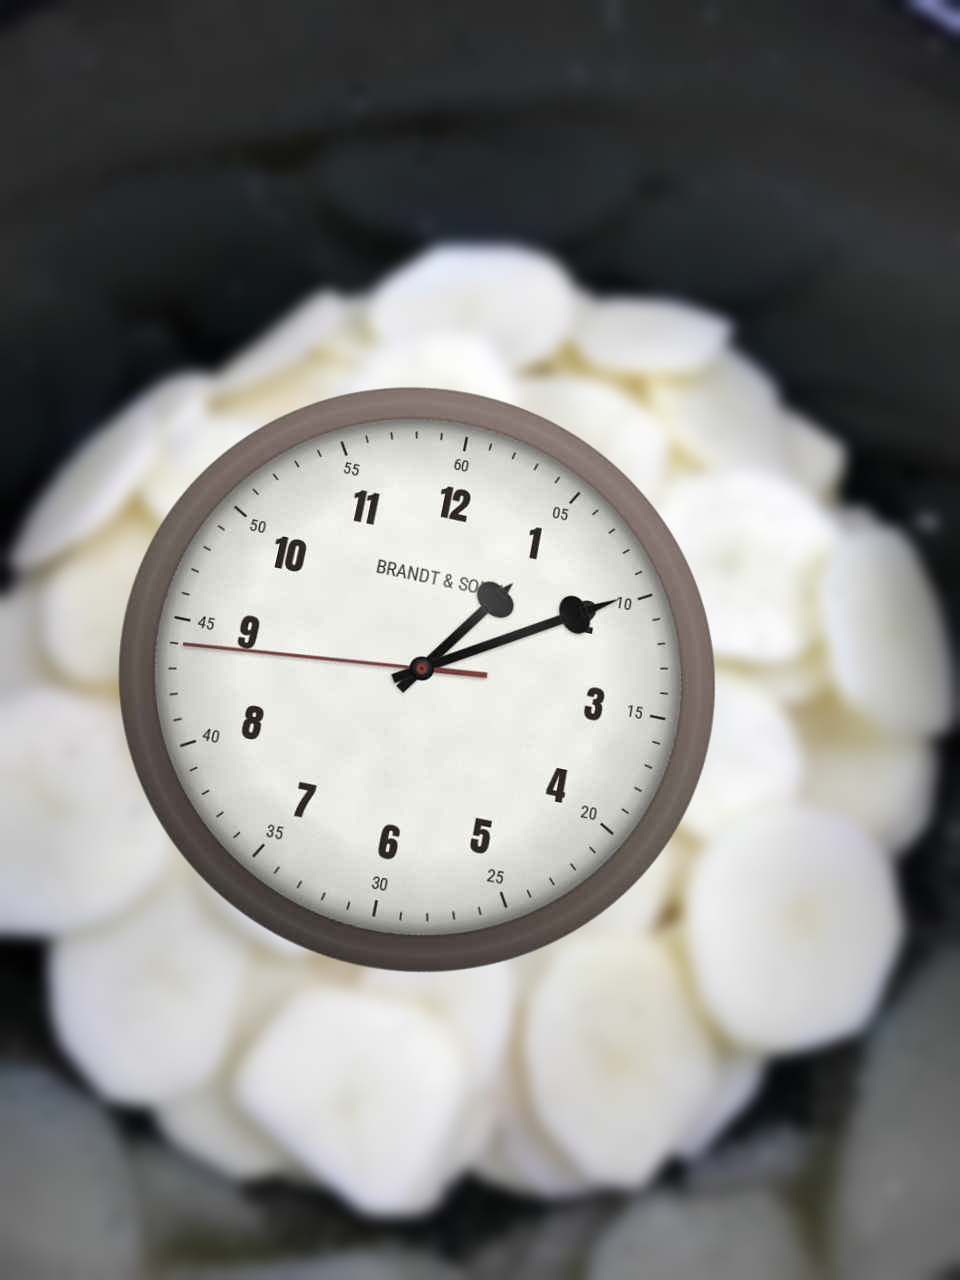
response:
h=1 m=9 s=44
